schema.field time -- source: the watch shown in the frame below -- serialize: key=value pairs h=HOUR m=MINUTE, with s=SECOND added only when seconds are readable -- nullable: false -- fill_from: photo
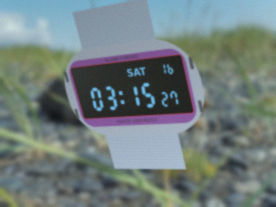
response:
h=3 m=15 s=27
